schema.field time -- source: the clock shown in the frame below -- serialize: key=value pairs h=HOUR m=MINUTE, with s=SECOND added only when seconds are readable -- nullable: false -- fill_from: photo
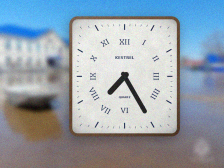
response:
h=7 m=25
